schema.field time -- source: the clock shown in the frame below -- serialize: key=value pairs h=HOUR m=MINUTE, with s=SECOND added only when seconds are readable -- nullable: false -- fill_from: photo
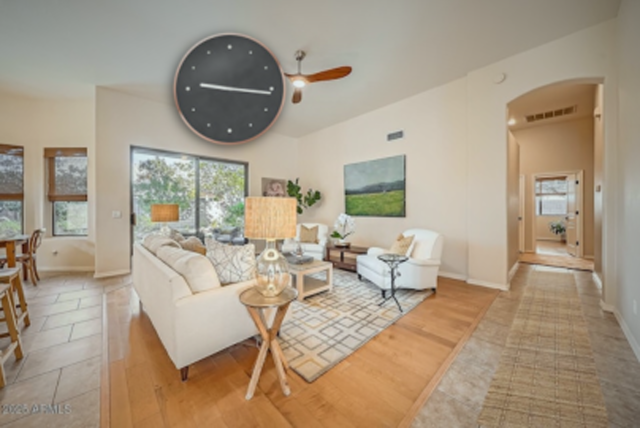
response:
h=9 m=16
